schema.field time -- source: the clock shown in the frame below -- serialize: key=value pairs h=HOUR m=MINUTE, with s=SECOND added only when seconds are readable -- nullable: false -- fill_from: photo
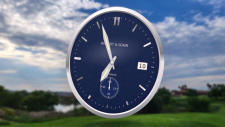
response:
h=6 m=56
